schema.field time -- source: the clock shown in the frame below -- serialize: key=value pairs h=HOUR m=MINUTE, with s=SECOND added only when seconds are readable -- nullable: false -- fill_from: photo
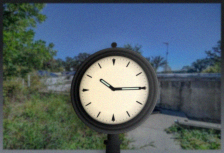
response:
h=10 m=15
